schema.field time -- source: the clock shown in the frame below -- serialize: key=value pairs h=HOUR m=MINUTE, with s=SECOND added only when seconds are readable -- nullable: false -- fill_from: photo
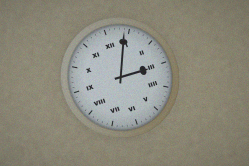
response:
h=3 m=4
